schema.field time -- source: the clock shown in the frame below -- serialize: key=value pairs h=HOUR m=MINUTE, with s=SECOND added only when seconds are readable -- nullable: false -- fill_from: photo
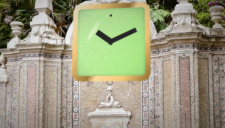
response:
h=10 m=11
